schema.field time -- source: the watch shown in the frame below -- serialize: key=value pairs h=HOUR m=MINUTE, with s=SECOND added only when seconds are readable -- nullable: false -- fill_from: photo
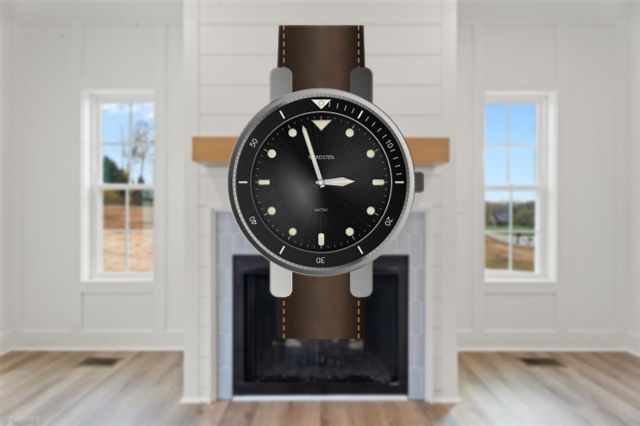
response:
h=2 m=57
